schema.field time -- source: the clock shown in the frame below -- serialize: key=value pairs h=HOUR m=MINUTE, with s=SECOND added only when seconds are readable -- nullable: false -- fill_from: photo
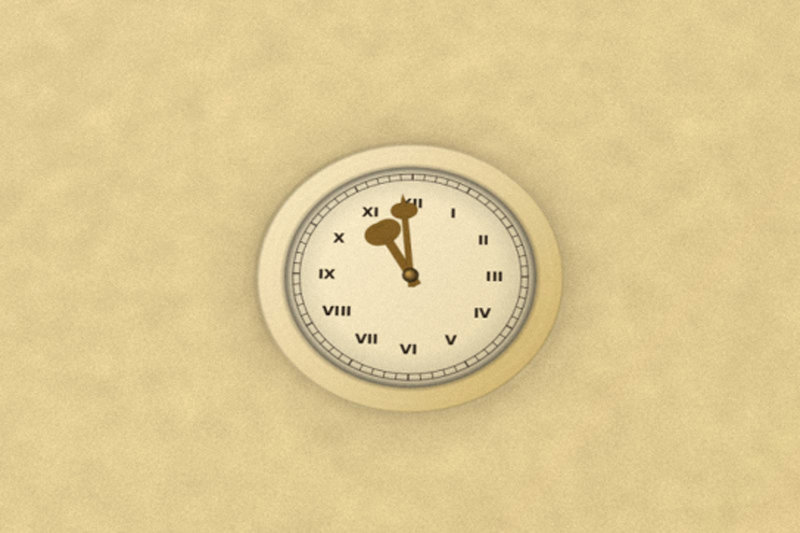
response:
h=10 m=59
